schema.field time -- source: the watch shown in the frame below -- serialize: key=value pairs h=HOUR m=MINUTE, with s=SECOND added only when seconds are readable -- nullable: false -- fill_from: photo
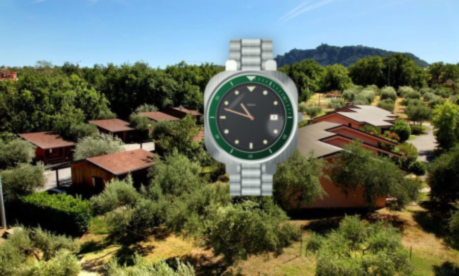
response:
h=10 m=48
